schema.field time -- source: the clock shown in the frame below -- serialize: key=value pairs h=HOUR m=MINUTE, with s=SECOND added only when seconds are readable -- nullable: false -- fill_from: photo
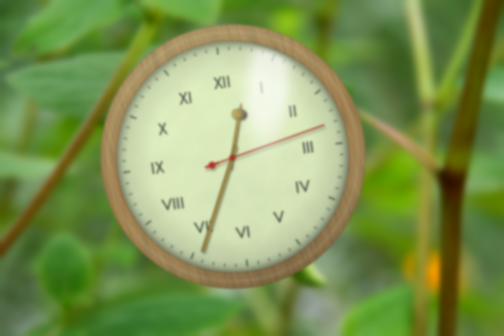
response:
h=12 m=34 s=13
